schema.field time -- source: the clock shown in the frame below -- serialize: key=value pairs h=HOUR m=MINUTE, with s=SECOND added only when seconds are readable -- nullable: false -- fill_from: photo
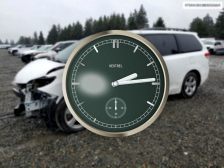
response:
h=2 m=14
